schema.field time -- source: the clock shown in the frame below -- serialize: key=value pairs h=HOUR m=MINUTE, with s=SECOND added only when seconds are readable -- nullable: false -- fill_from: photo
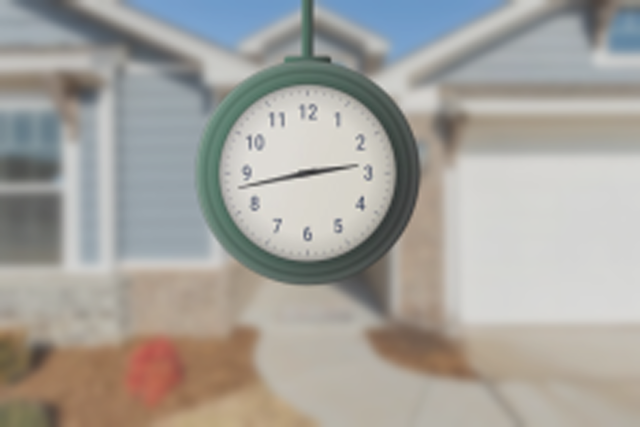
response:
h=2 m=43
